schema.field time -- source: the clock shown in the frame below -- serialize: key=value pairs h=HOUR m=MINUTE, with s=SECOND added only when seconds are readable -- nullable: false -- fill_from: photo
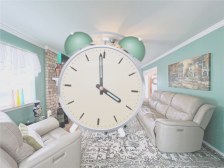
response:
h=3 m=59
